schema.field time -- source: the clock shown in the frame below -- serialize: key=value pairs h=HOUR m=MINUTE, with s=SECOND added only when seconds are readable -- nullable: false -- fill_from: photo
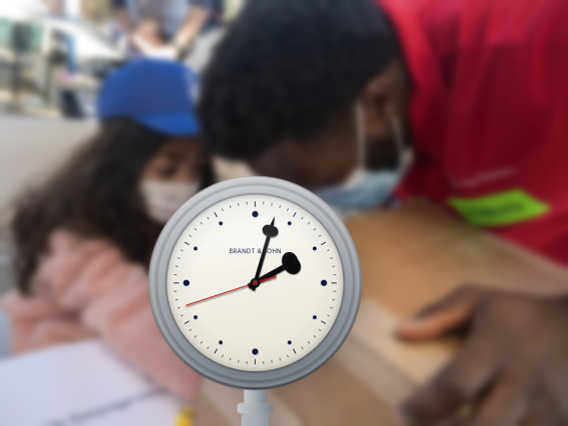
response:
h=2 m=2 s=42
